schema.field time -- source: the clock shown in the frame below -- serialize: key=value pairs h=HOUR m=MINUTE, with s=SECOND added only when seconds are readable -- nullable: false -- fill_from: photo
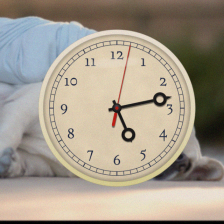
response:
h=5 m=13 s=2
